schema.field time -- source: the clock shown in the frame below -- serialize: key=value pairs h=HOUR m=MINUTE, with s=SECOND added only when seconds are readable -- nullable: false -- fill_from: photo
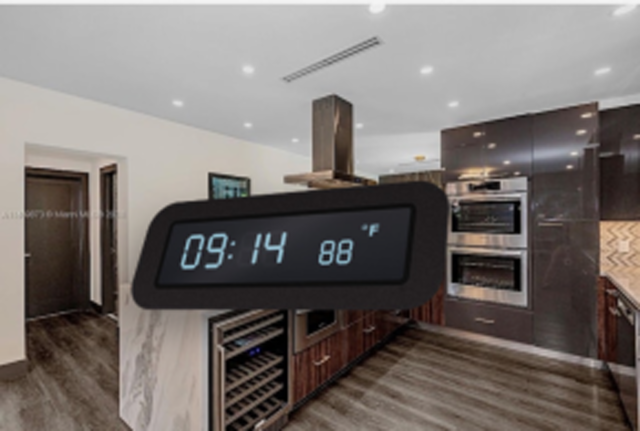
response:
h=9 m=14
